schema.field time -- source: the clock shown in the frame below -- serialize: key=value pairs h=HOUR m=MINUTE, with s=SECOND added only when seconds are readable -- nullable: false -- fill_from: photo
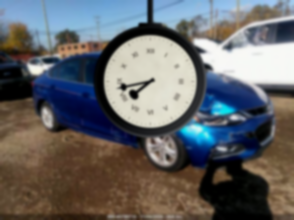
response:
h=7 m=43
